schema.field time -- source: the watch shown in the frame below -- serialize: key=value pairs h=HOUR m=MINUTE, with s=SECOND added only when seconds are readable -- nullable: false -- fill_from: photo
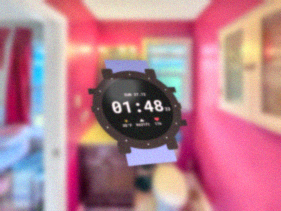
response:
h=1 m=48
